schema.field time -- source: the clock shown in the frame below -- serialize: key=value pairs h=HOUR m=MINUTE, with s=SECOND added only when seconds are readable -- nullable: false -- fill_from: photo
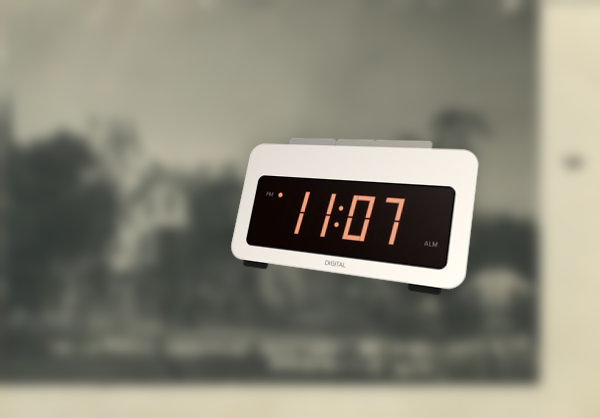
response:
h=11 m=7
